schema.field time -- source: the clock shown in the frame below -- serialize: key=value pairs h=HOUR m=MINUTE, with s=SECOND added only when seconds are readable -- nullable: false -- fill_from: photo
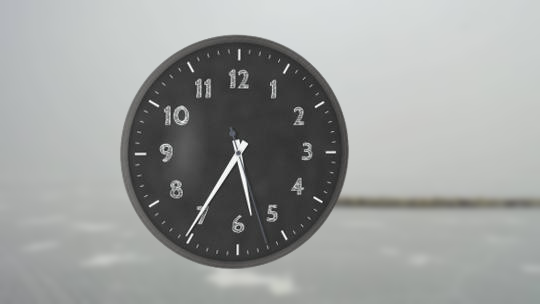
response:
h=5 m=35 s=27
